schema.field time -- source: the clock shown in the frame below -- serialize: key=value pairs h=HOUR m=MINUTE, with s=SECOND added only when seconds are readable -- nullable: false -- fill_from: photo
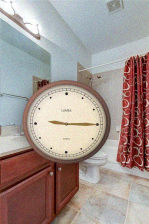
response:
h=9 m=15
